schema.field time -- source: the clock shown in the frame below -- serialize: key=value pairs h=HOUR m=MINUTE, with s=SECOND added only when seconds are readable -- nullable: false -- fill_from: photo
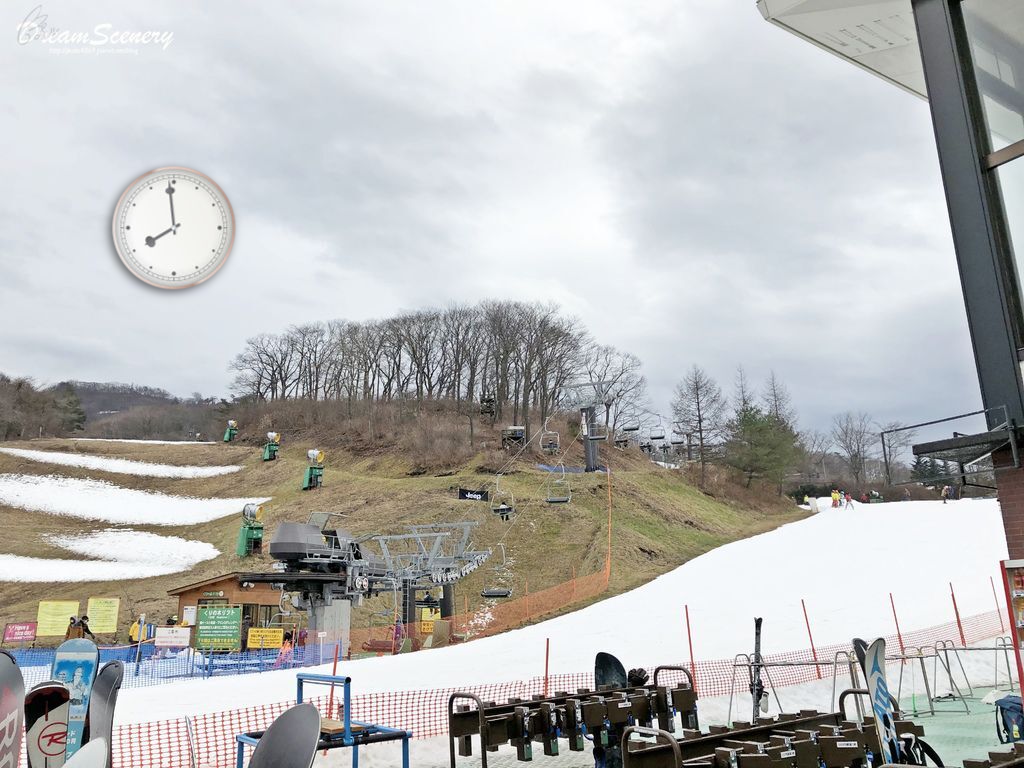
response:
h=7 m=59
